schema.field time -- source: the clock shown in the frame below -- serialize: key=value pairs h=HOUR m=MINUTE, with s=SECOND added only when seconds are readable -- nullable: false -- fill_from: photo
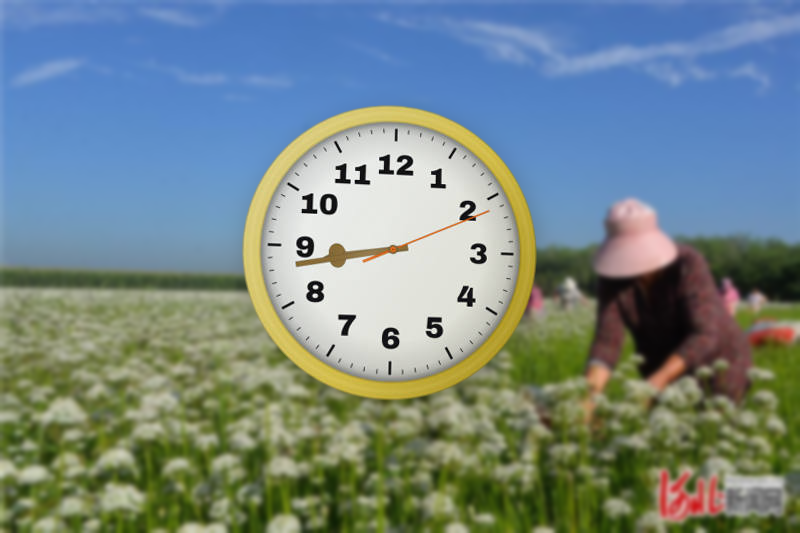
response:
h=8 m=43 s=11
